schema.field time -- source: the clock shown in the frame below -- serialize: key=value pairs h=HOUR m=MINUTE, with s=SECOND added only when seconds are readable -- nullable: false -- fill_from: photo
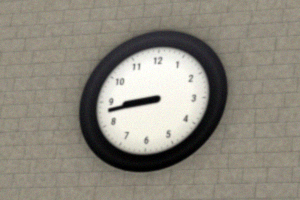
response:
h=8 m=43
